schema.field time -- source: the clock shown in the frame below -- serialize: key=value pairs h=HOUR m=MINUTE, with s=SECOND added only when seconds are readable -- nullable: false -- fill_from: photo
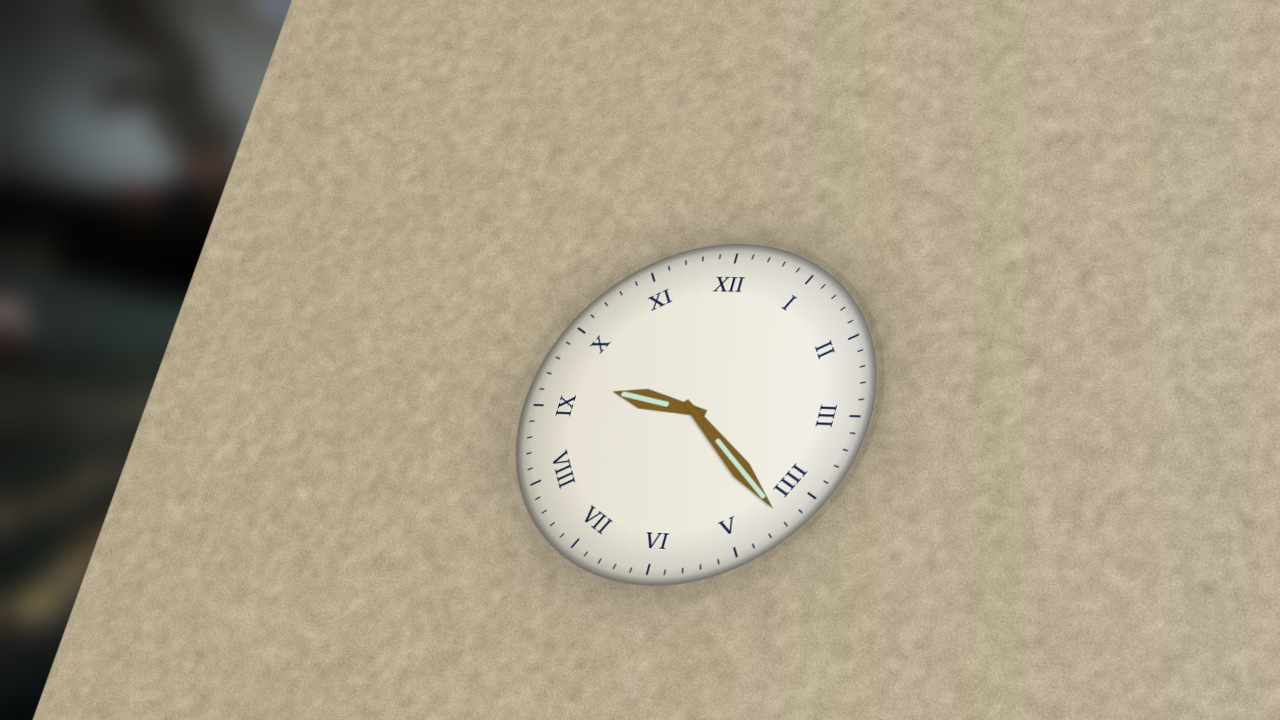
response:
h=9 m=22
